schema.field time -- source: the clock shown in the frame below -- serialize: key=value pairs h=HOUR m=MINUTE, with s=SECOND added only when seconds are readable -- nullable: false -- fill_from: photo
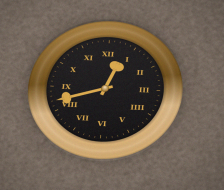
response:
h=12 m=42
